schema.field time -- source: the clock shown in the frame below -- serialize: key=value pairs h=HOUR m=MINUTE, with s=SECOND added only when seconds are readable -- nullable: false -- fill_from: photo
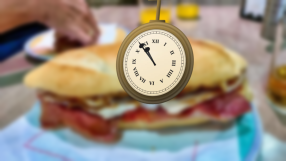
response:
h=10 m=53
